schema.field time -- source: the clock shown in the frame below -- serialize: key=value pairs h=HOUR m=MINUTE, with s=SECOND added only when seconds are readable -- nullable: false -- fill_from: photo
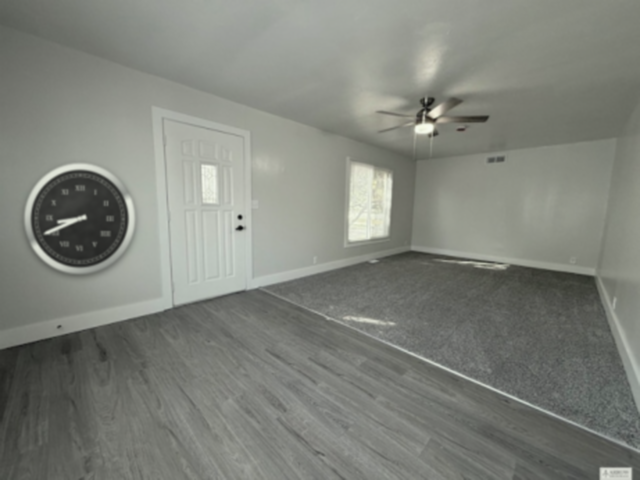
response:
h=8 m=41
